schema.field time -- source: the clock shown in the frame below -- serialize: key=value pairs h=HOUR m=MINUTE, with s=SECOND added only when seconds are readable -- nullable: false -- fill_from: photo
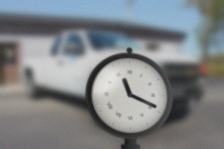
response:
h=11 m=19
